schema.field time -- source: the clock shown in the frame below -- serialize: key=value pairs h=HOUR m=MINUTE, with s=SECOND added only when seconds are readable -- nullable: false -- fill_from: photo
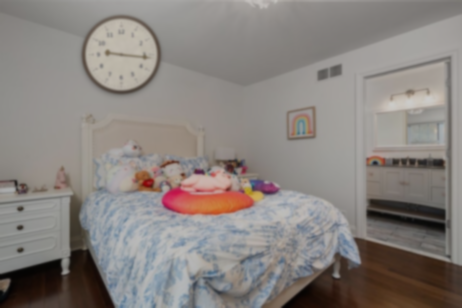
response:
h=9 m=16
